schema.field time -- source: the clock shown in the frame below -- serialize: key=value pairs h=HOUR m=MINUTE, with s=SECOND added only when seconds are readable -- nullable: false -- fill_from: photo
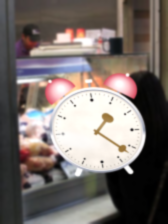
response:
h=1 m=22
